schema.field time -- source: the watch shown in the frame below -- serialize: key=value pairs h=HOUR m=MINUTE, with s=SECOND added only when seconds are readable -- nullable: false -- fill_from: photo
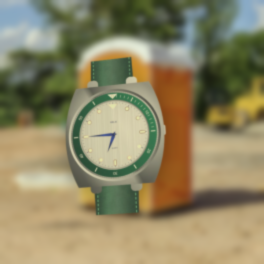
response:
h=6 m=45
